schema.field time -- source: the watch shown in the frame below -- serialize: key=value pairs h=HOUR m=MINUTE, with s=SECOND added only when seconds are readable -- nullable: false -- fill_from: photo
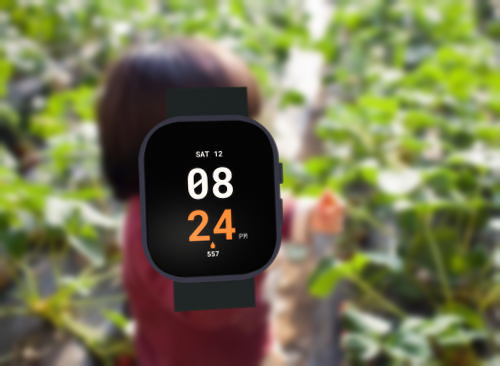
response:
h=8 m=24
